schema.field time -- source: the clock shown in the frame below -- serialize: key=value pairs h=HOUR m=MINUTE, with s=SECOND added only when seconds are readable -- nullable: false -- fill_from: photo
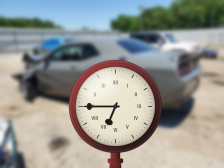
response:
h=6 m=45
